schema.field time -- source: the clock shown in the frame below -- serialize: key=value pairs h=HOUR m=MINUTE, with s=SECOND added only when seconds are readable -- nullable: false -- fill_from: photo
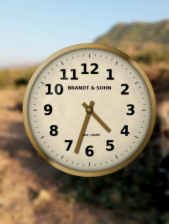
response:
h=4 m=33
